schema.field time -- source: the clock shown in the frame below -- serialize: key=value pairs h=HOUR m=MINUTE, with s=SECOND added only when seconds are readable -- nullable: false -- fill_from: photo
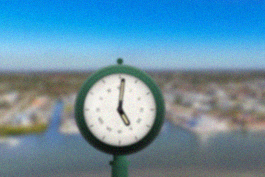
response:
h=5 m=1
